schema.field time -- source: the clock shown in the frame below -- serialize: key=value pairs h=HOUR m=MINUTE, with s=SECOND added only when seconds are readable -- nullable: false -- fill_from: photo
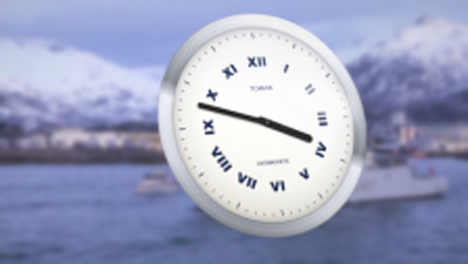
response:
h=3 m=48
